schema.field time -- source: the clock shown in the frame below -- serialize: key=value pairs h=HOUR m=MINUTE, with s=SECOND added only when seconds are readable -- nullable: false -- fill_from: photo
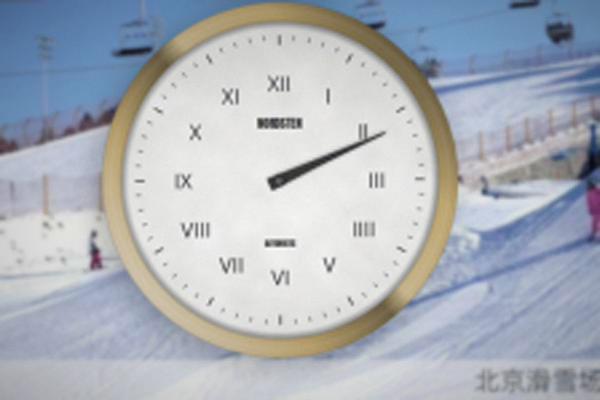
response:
h=2 m=11
